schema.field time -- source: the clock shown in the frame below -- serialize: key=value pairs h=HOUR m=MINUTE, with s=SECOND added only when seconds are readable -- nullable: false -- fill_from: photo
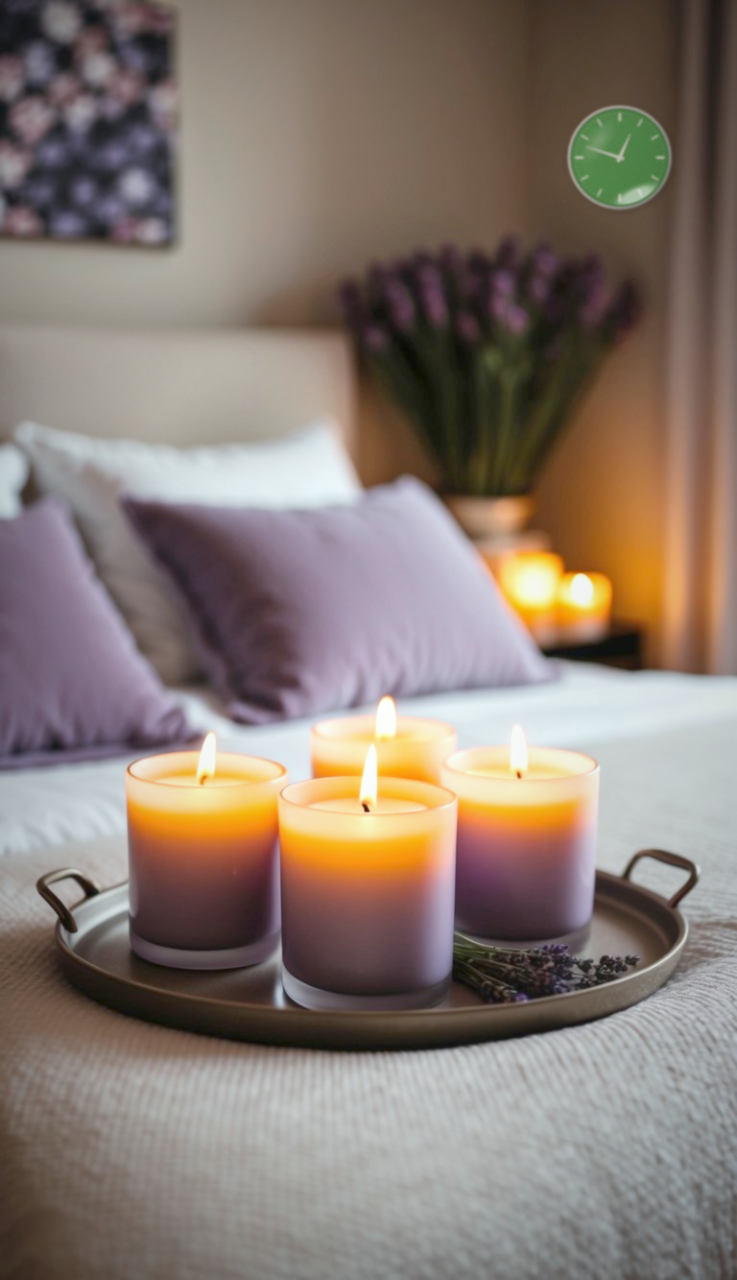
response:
h=12 m=48
